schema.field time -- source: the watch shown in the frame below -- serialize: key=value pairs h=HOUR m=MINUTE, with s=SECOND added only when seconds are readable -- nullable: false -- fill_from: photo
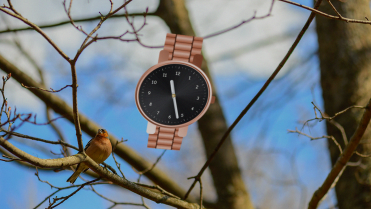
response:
h=11 m=27
